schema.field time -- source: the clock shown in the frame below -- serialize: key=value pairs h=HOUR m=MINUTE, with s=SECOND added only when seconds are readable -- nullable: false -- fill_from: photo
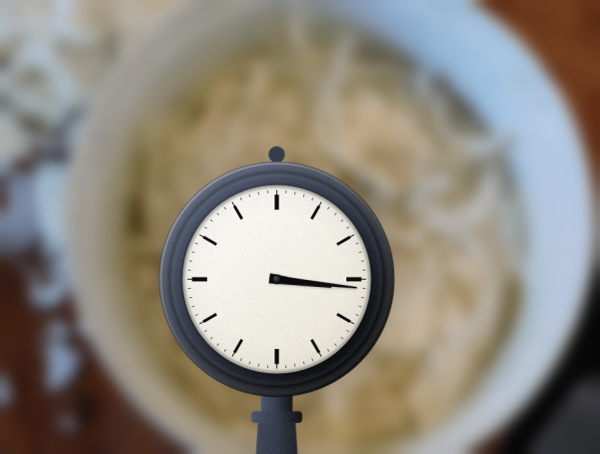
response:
h=3 m=16
